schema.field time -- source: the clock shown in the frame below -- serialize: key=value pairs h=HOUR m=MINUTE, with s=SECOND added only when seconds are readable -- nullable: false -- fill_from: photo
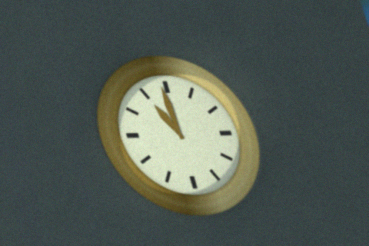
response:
h=10 m=59
